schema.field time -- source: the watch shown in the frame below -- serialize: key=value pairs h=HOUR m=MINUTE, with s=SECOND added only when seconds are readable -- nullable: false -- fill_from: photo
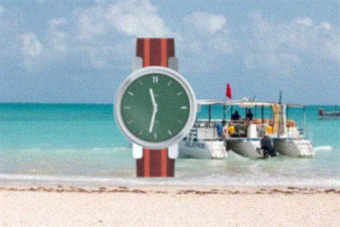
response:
h=11 m=32
